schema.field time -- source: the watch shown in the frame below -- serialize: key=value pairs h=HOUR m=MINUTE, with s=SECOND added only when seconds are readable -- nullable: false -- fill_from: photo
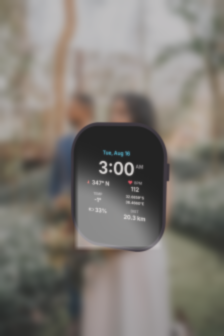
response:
h=3 m=0
